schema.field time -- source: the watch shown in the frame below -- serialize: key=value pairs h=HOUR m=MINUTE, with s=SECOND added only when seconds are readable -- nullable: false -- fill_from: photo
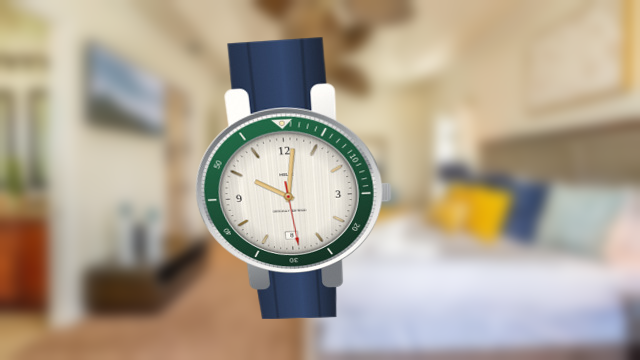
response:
h=10 m=1 s=29
